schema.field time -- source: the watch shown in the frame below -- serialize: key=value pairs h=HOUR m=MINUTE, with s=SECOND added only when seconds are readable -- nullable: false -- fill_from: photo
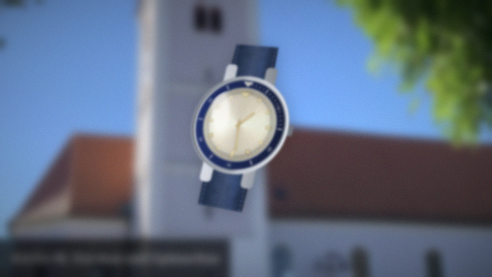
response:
h=1 m=29
